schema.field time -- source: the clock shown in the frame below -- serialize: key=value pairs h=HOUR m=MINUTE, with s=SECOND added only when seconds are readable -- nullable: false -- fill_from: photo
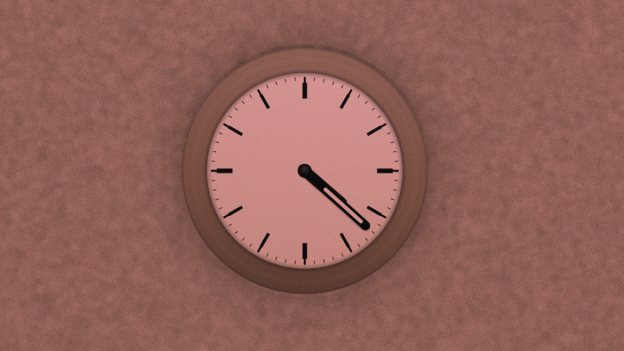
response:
h=4 m=22
